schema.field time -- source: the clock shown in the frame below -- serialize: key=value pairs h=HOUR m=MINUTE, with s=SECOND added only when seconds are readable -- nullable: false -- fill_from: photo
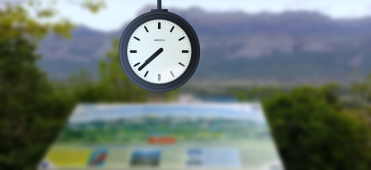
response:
h=7 m=38
